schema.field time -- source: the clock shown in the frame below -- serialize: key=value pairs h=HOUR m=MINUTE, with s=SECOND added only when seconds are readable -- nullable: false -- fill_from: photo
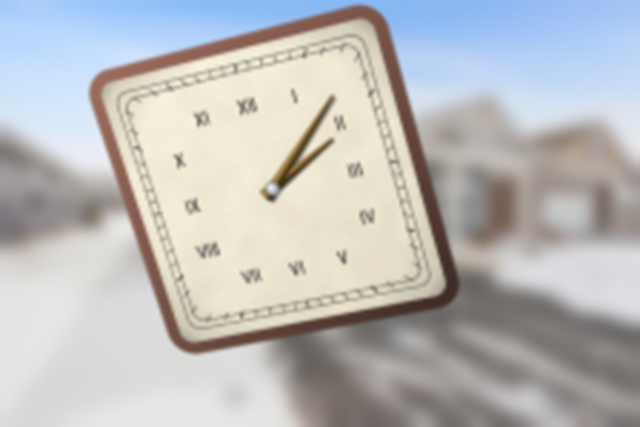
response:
h=2 m=8
